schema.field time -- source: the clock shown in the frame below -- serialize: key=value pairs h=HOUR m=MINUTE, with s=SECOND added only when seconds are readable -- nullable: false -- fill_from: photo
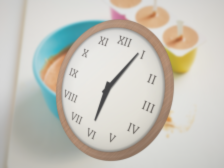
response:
h=6 m=4
